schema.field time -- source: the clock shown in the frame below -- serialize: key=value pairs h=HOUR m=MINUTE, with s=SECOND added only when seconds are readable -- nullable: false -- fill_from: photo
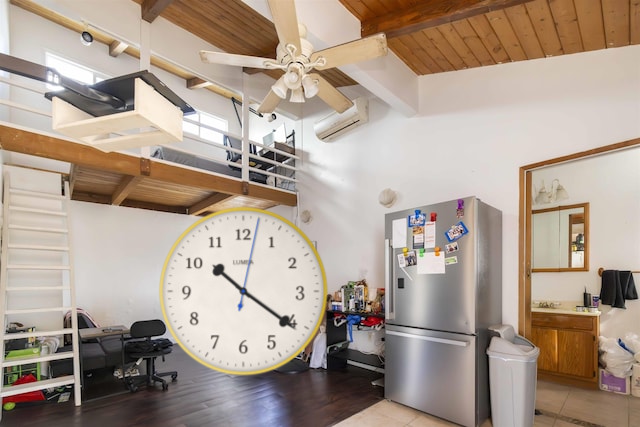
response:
h=10 m=21 s=2
